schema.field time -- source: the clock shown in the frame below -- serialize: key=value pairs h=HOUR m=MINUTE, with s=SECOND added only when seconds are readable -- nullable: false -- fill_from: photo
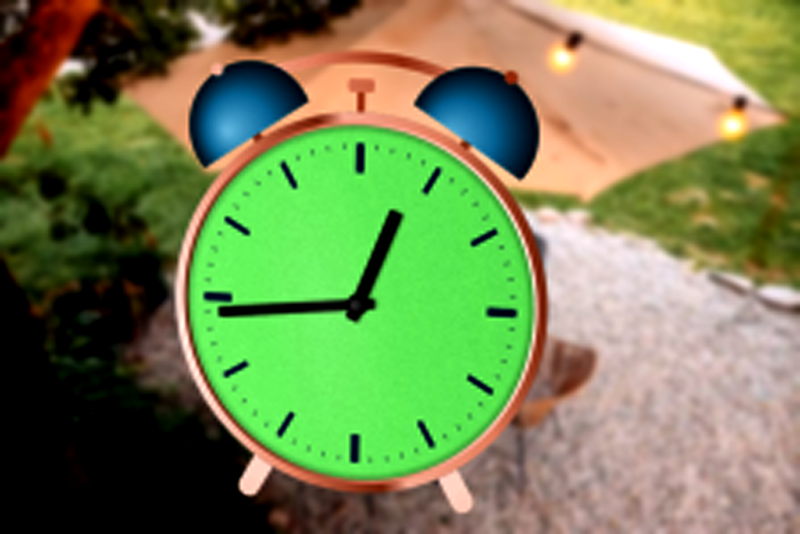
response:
h=12 m=44
